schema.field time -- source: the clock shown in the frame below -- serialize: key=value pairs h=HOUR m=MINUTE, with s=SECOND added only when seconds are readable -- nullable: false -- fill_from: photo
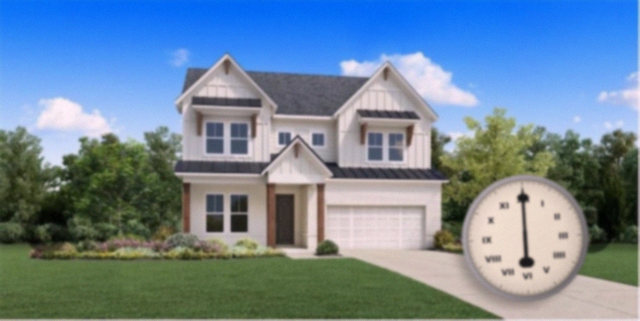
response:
h=6 m=0
